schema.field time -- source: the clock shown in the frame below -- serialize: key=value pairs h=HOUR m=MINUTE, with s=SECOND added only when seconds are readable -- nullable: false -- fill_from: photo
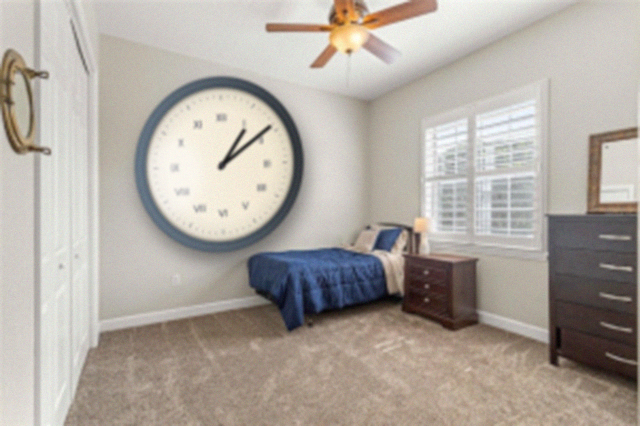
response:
h=1 m=9
